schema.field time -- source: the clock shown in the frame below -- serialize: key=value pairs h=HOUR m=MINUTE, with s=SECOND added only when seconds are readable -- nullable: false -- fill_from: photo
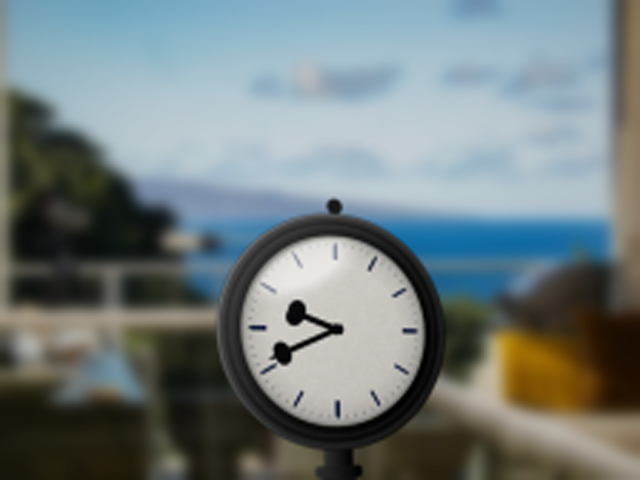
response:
h=9 m=41
